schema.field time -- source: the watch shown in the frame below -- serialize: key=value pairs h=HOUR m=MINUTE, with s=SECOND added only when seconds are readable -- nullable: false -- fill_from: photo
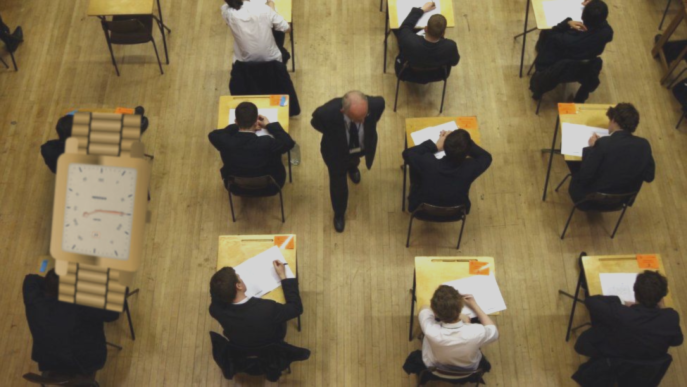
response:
h=8 m=15
